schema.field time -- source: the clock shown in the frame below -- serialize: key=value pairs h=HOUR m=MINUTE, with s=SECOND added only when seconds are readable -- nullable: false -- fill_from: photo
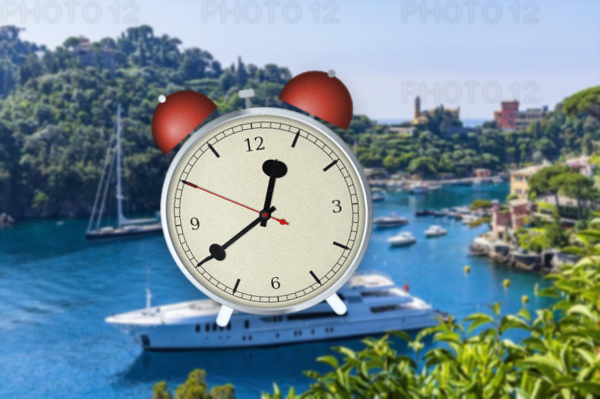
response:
h=12 m=39 s=50
